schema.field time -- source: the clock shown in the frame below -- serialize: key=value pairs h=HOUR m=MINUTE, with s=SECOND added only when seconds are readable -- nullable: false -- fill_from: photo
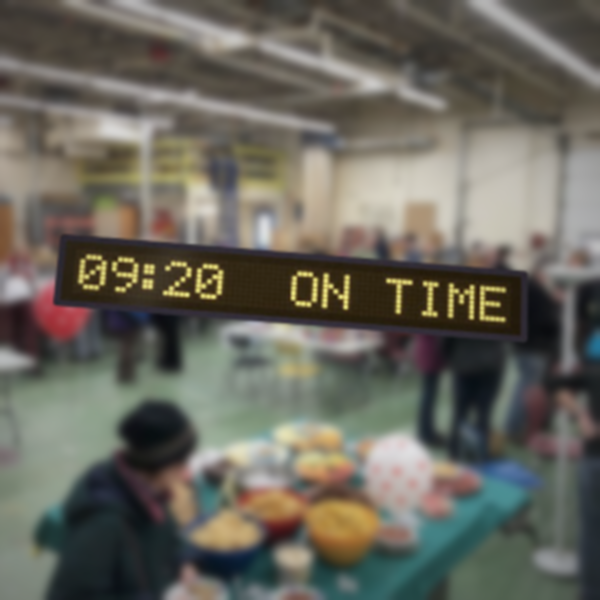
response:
h=9 m=20
